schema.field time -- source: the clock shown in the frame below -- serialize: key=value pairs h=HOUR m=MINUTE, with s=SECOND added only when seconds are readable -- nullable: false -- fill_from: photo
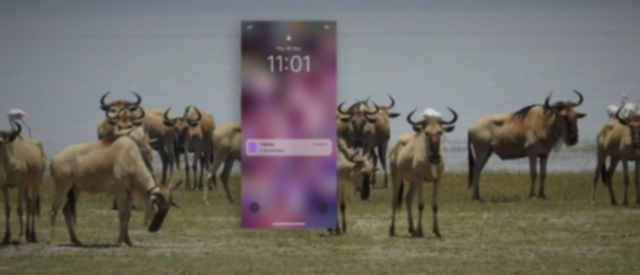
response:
h=11 m=1
